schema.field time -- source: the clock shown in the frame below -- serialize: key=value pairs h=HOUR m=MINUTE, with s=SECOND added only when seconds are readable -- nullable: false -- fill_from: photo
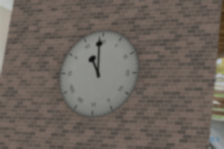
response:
h=10 m=59
